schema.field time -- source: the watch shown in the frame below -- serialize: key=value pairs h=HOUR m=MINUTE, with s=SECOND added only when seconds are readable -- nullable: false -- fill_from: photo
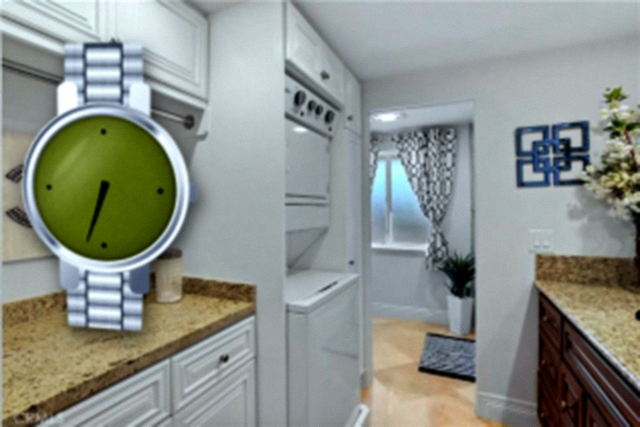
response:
h=6 m=33
